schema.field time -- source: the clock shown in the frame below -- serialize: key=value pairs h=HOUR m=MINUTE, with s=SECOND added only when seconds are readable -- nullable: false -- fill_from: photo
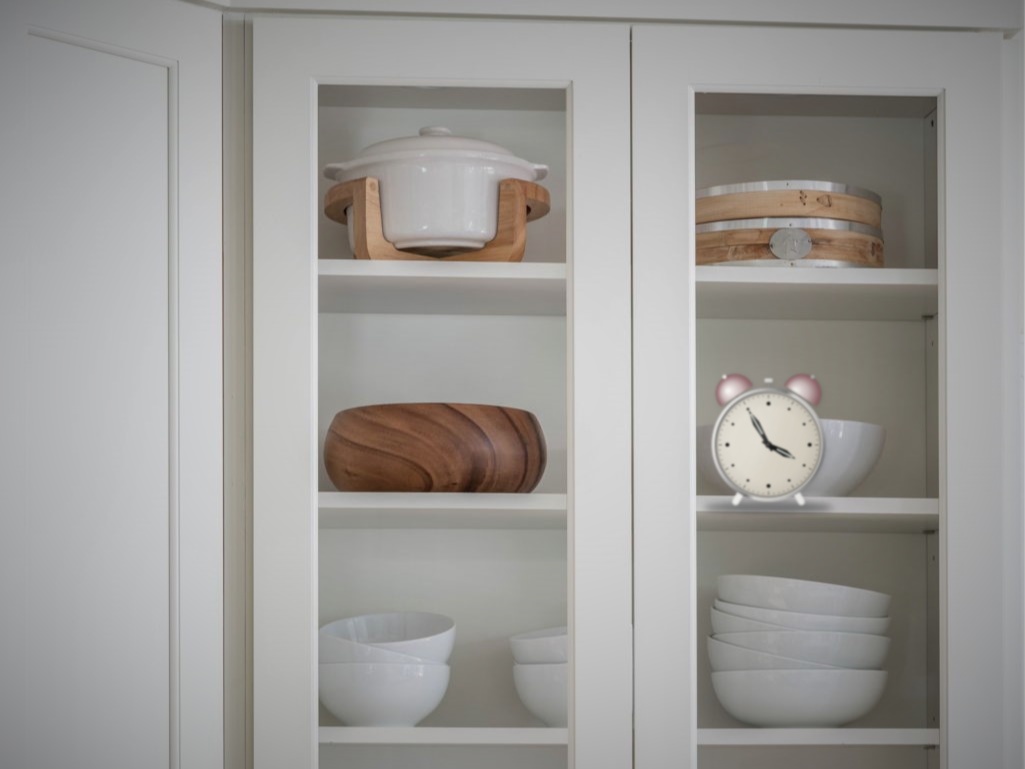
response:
h=3 m=55
